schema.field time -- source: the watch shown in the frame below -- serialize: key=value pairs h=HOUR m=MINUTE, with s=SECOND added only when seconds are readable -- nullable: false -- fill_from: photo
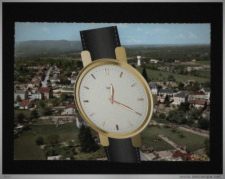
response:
h=12 m=20
